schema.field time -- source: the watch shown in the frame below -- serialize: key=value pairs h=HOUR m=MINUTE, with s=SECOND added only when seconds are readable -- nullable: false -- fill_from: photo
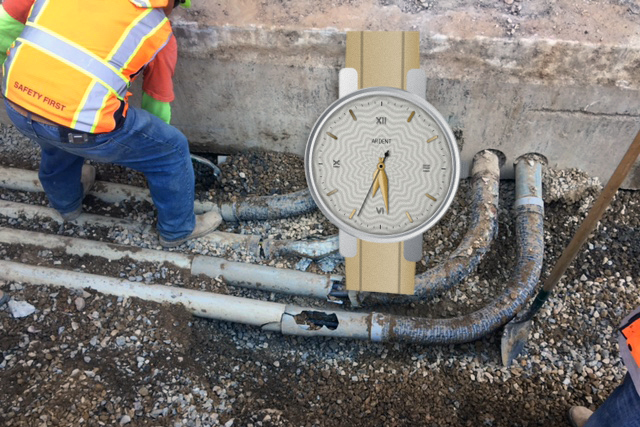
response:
h=6 m=28 s=34
